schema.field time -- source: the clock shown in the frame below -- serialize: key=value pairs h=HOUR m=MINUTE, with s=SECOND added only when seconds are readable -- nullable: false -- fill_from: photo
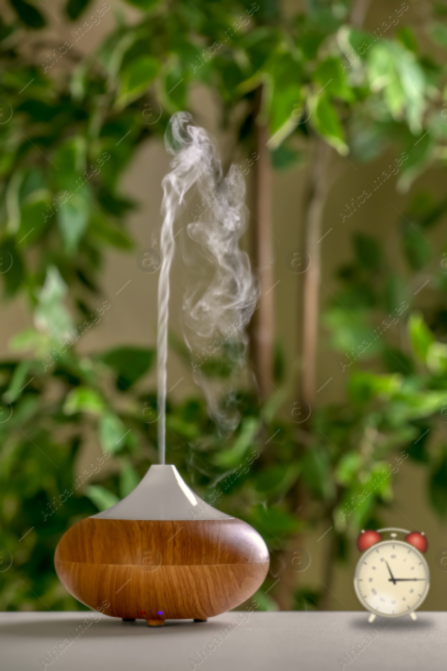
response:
h=11 m=15
